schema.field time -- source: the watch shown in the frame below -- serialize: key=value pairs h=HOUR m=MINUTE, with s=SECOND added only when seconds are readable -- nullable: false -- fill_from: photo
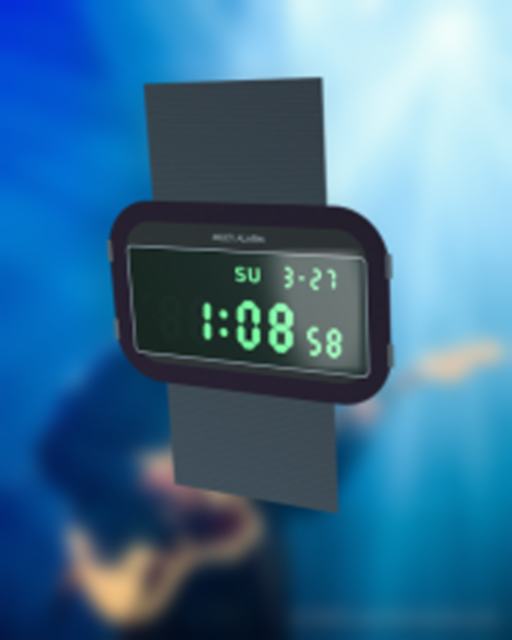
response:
h=1 m=8 s=58
